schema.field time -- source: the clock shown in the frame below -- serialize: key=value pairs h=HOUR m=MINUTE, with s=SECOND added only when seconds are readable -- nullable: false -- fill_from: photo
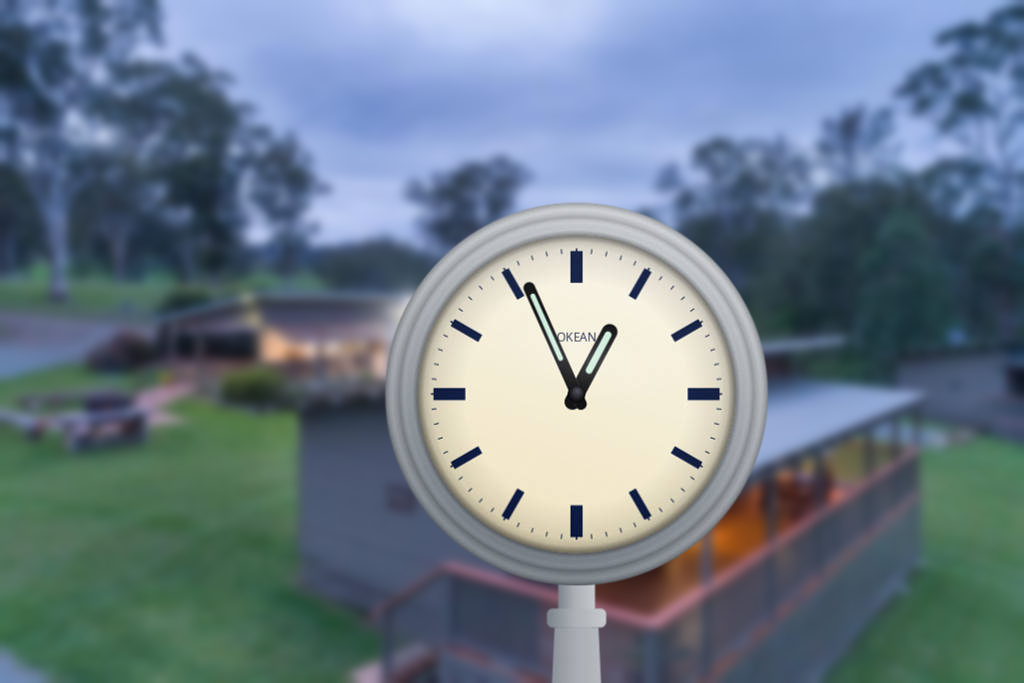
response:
h=12 m=56
